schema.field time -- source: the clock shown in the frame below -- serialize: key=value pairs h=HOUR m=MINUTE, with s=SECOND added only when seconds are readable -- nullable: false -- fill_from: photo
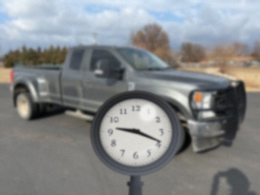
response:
h=9 m=19
